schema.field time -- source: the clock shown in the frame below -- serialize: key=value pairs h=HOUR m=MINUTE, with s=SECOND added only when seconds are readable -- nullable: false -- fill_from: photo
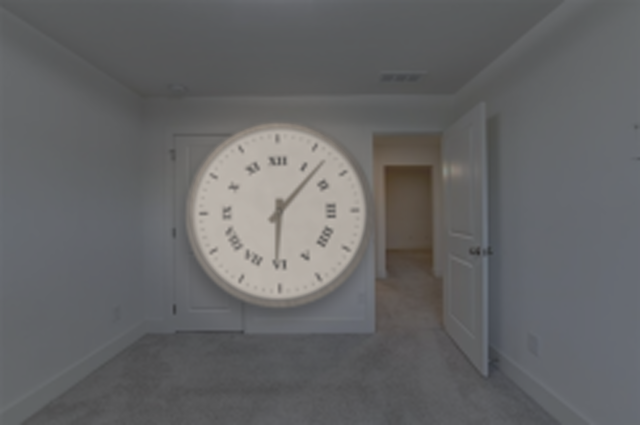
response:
h=6 m=7
